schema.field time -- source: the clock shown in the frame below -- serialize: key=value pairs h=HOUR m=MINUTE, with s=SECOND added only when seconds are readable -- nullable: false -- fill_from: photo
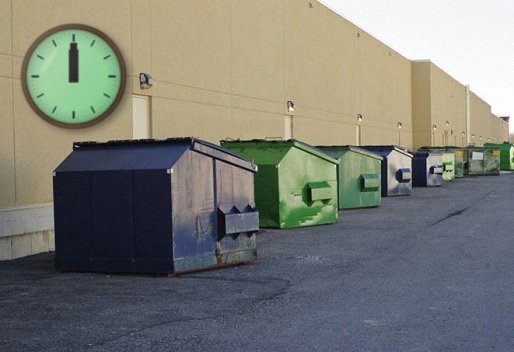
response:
h=12 m=0
